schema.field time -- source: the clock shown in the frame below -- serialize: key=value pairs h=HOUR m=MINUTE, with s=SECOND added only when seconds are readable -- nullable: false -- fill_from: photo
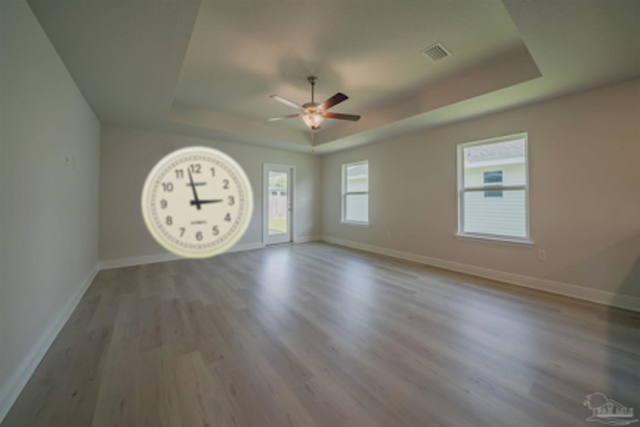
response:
h=2 m=58
